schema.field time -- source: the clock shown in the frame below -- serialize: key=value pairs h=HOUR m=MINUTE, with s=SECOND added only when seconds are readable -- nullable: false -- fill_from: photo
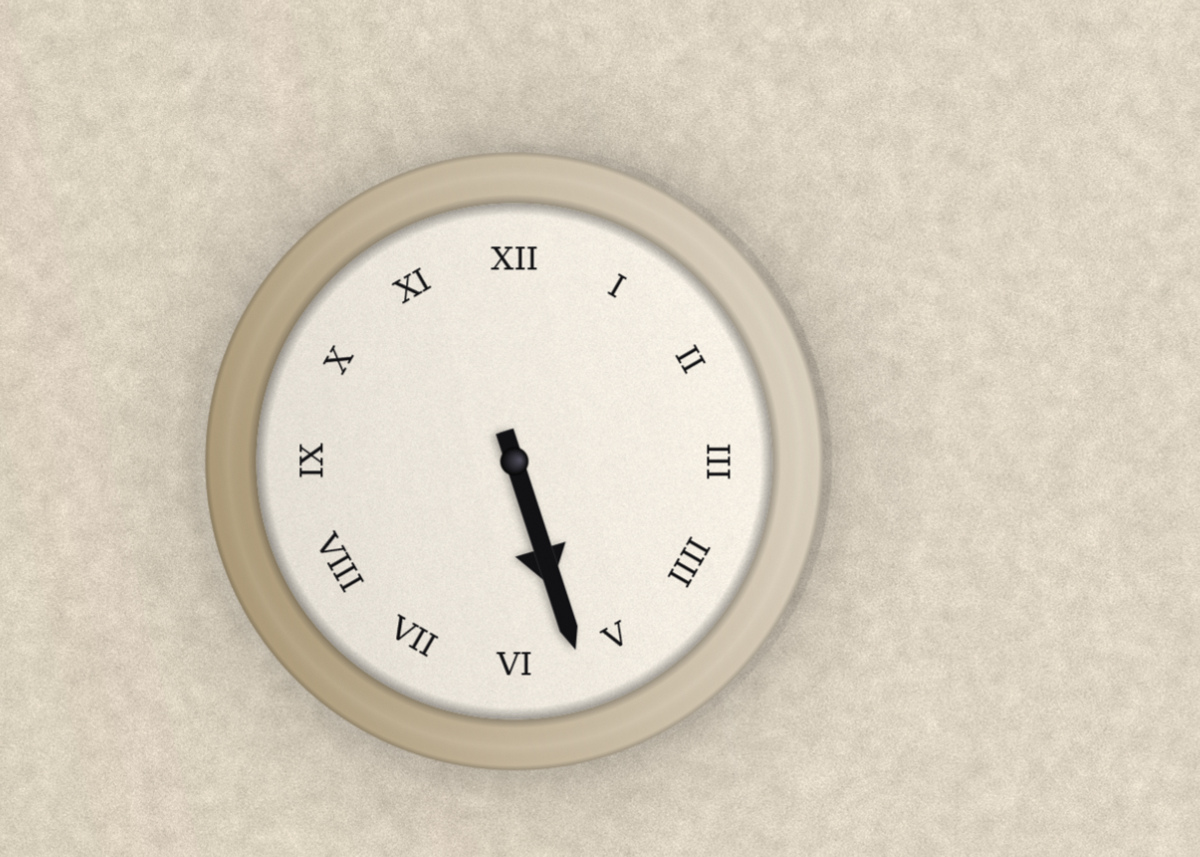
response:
h=5 m=27
